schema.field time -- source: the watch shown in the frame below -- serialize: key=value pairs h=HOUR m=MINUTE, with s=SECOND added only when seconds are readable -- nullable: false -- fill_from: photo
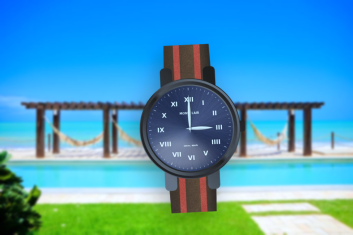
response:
h=3 m=0
